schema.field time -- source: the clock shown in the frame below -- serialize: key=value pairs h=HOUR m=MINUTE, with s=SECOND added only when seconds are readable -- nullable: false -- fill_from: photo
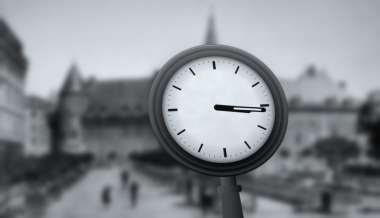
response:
h=3 m=16
